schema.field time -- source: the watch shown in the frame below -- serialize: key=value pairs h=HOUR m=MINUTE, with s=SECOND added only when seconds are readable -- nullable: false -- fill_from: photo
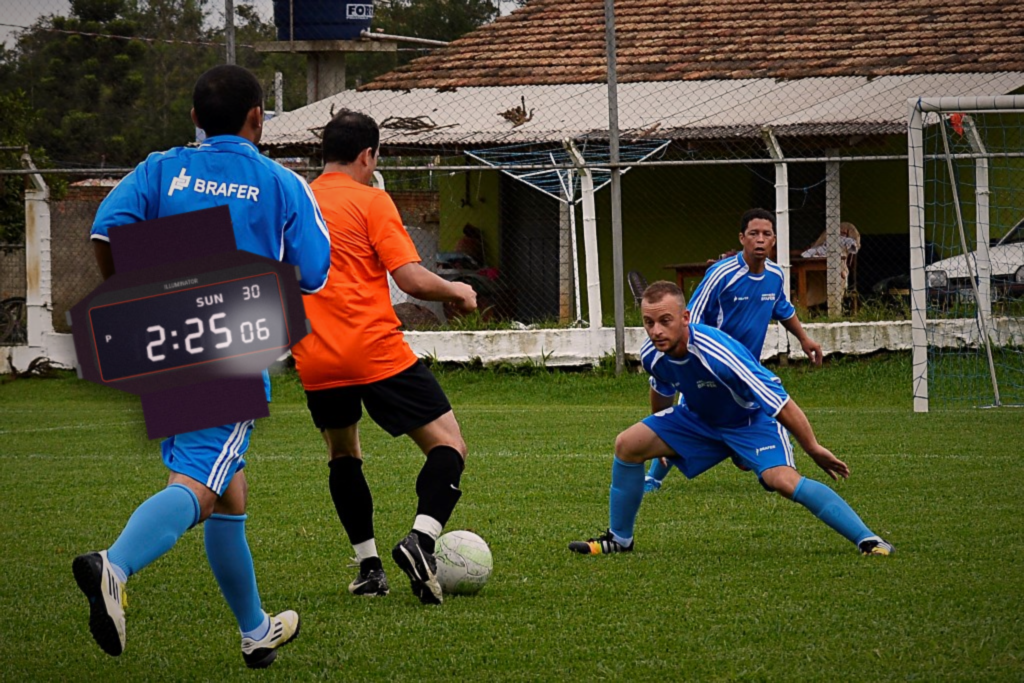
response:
h=2 m=25 s=6
